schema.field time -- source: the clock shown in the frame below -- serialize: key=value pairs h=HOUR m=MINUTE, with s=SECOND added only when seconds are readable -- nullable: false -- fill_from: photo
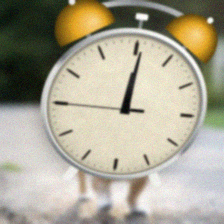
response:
h=12 m=0 s=45
